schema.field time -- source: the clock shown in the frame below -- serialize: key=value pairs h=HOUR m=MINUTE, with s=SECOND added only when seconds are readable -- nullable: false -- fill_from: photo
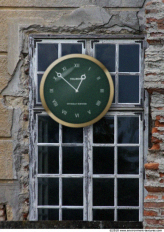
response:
h=12 m=52
